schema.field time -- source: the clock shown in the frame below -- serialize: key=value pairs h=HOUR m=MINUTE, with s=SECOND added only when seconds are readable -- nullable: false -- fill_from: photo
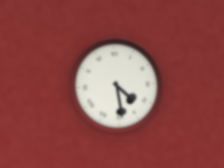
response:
h=4 m=29
